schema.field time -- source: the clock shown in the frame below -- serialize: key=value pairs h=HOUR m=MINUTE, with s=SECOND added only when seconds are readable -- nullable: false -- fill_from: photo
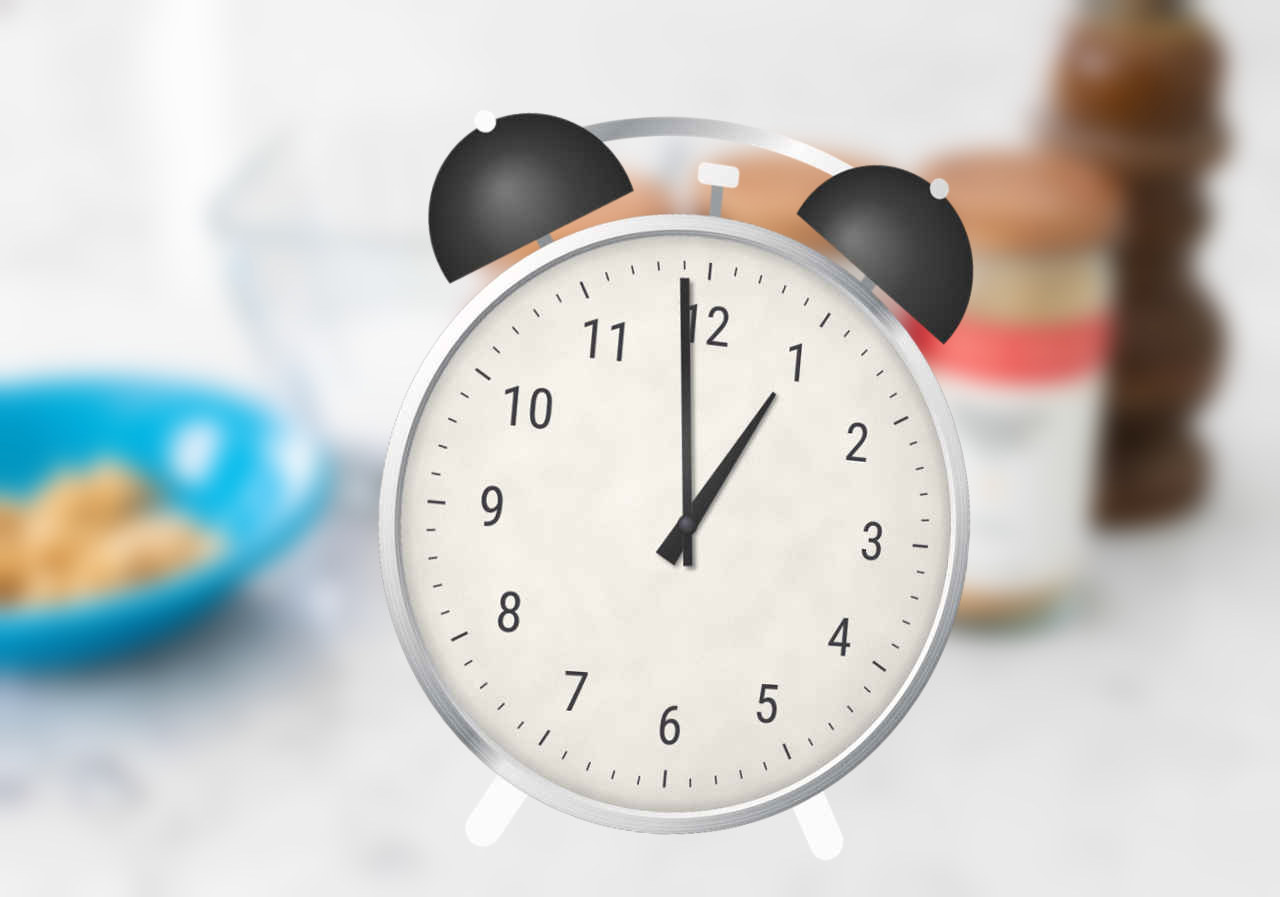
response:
h=12 m=59
